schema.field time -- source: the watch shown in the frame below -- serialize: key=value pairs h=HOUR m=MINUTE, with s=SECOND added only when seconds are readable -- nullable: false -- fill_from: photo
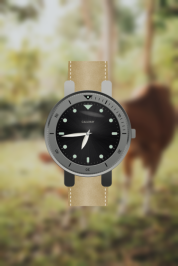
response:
h=6 m=44
